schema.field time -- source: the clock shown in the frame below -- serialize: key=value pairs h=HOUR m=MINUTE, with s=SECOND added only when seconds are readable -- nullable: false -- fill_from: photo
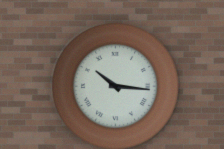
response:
h=10 m=16
